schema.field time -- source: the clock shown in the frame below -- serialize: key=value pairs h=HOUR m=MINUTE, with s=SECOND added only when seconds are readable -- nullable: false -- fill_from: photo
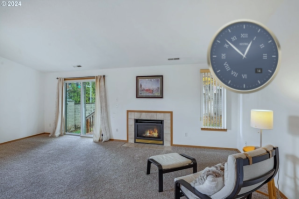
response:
h=12 m=52
